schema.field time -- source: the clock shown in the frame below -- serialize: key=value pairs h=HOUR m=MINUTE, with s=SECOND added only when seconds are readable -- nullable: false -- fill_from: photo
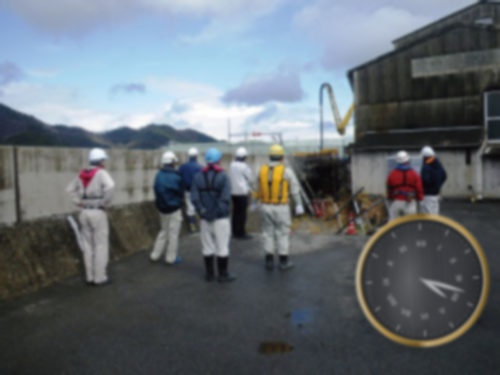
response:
h=4 m=18
